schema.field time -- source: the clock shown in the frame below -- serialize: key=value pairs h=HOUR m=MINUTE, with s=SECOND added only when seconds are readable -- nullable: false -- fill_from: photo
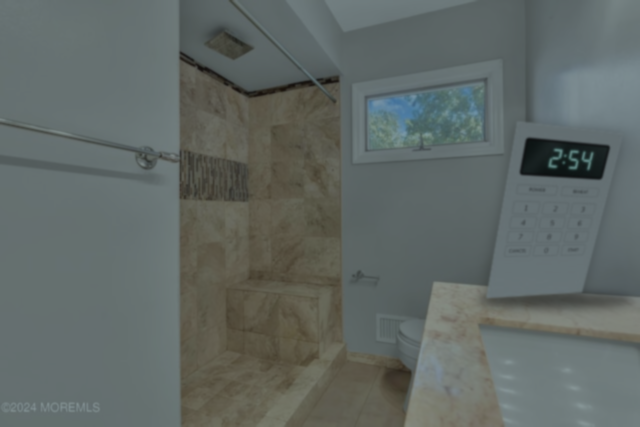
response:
h=2 m=54
